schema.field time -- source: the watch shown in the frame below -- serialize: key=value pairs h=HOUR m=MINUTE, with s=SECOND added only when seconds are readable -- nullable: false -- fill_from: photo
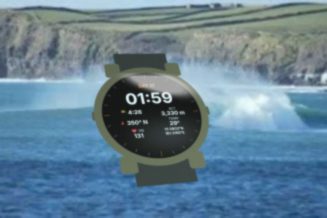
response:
h=1 m=59
